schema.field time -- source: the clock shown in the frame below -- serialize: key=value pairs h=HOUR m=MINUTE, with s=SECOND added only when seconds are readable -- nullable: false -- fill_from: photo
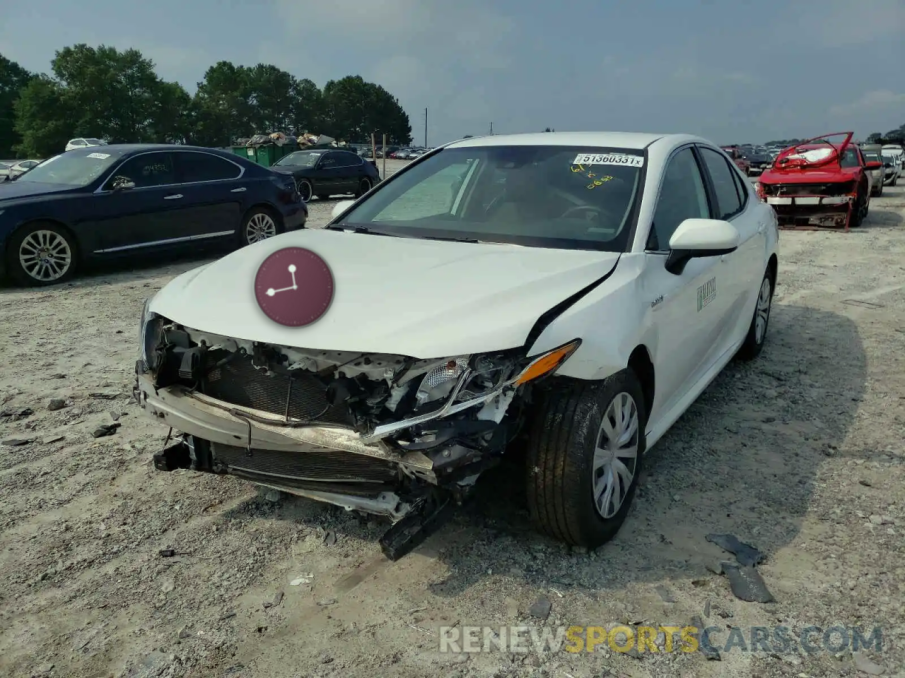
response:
h=11 m=43
